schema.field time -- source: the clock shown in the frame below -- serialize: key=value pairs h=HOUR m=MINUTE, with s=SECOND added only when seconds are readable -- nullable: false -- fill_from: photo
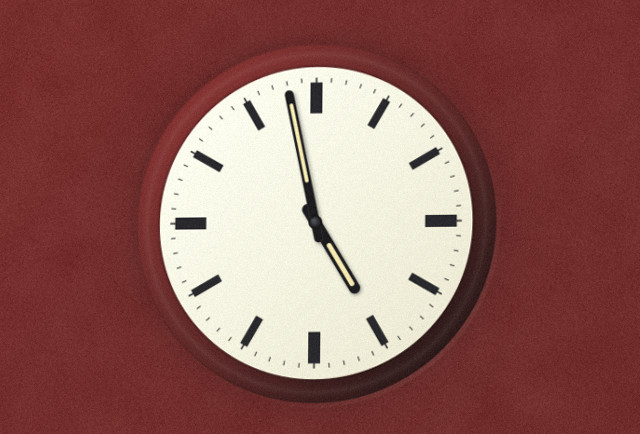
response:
h=4 m=58
